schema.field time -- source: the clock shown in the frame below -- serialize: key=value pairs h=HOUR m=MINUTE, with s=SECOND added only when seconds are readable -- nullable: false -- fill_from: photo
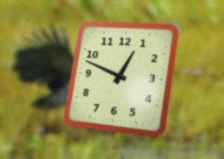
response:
h=12 m=48
